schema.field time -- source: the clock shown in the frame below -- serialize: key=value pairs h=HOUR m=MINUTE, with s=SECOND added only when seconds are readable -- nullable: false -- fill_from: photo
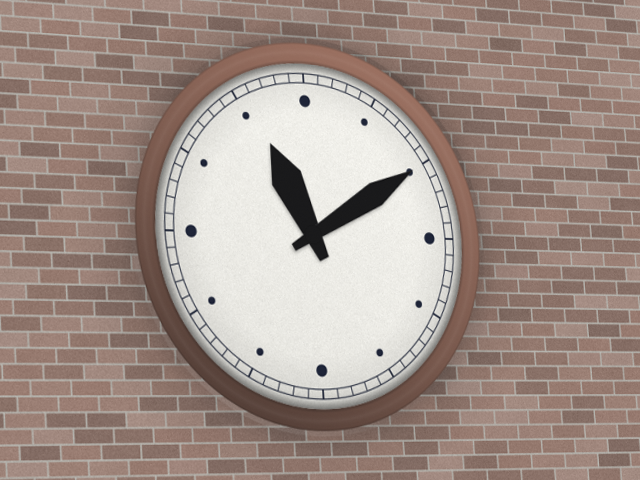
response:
h=11 m=10
